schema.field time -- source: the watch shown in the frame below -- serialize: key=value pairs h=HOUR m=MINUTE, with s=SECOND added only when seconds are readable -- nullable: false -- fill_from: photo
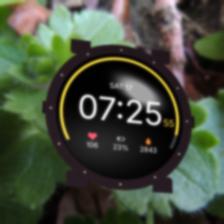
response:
h=7 m=25
